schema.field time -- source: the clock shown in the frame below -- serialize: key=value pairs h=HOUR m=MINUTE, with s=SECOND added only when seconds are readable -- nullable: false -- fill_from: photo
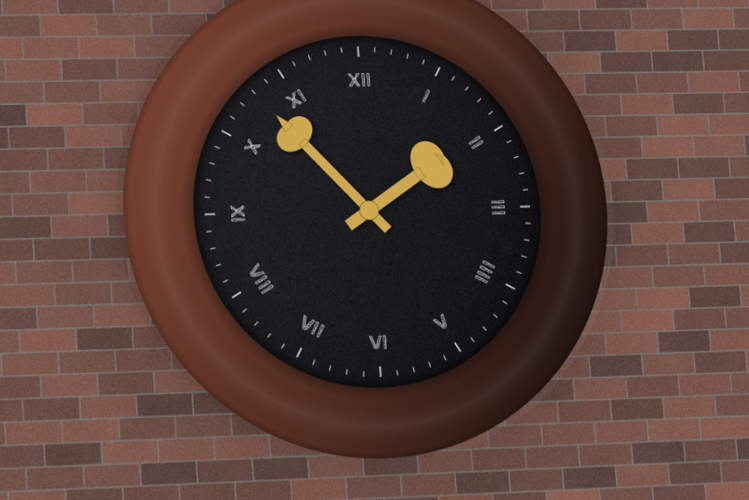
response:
h=1 m=53
